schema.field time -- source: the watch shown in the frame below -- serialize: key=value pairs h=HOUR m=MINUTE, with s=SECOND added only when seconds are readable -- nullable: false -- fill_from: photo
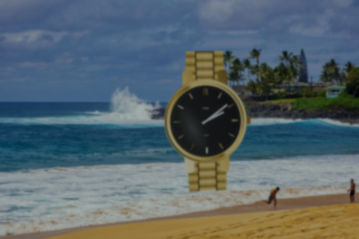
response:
h=2 m=9
